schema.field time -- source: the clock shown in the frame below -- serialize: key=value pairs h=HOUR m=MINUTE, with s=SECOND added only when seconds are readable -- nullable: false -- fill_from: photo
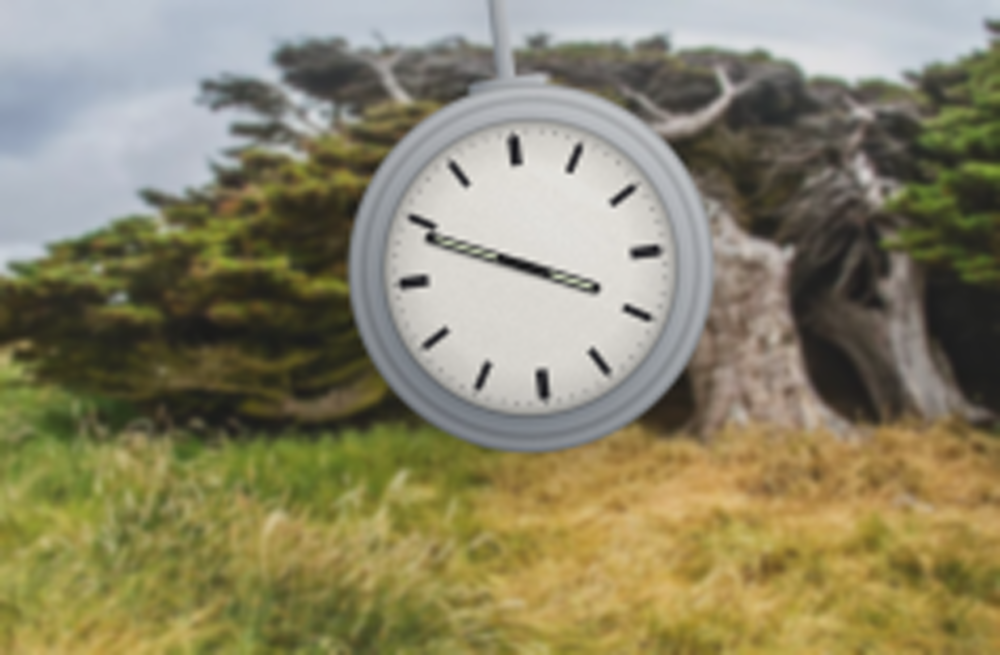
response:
h=3 m=49
